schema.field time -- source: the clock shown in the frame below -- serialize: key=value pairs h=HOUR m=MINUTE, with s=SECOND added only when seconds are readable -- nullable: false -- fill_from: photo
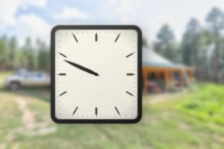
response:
h=9 m=49
